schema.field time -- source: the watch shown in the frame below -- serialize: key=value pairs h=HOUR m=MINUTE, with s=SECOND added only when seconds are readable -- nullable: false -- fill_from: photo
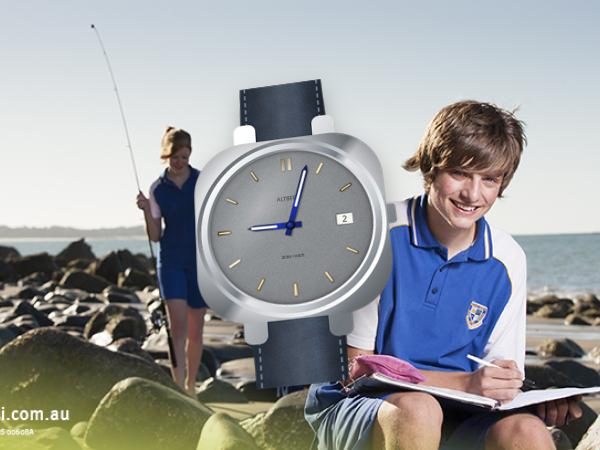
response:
h=9 m=3
